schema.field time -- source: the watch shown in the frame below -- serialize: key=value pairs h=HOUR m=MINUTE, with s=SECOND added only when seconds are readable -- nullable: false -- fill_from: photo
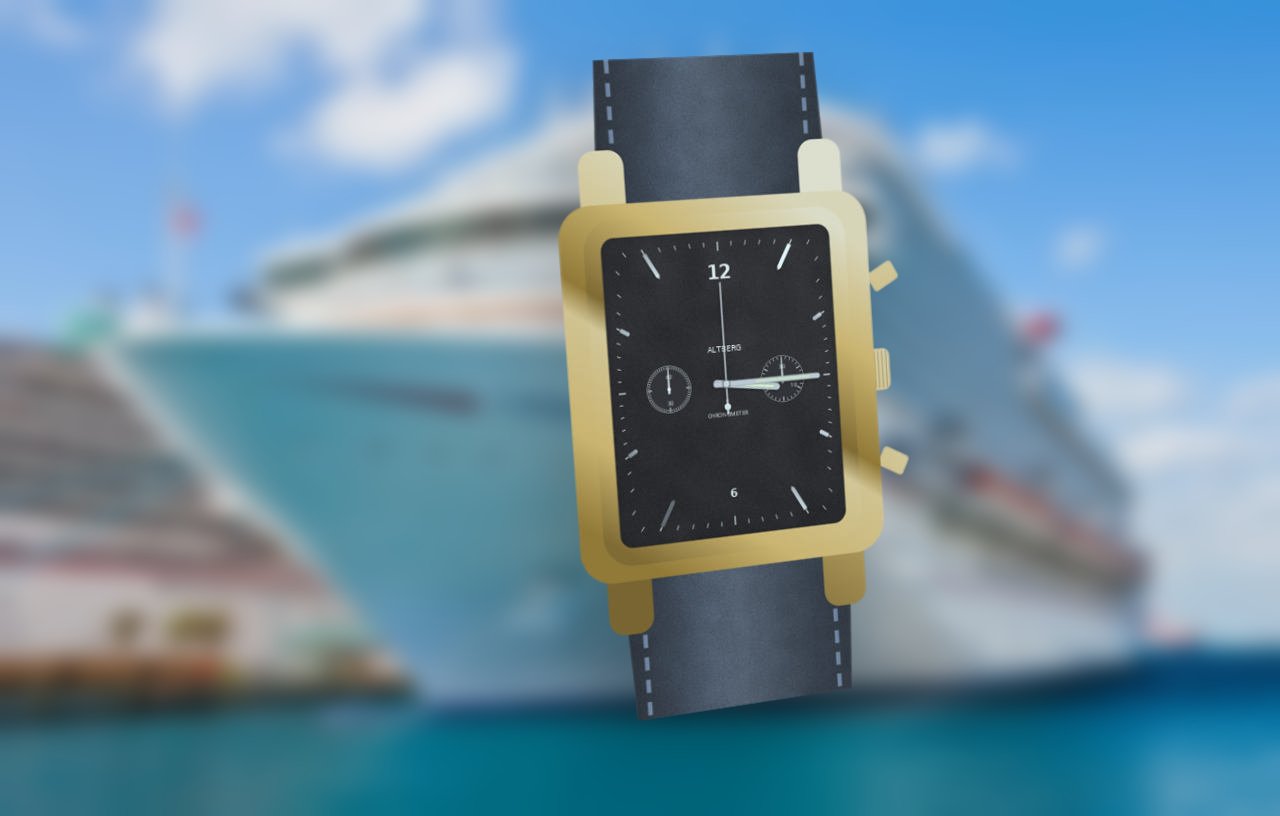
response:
h=3 m=15
